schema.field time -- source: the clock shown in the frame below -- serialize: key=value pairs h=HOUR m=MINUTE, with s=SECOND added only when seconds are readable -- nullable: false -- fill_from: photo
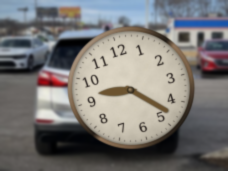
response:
h=9 m=23
